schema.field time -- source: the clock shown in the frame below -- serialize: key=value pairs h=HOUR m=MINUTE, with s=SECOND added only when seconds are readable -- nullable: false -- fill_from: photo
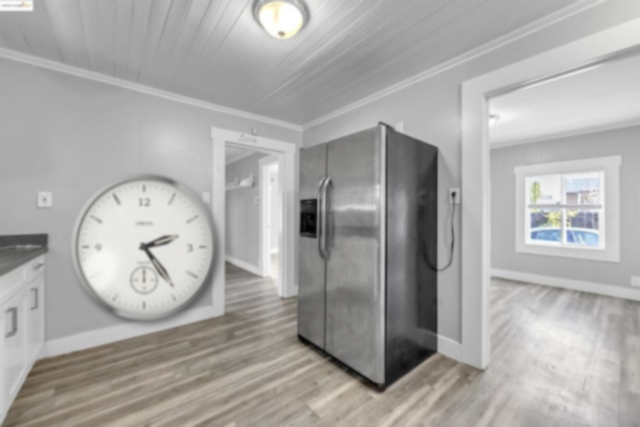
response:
h=2 m=24
